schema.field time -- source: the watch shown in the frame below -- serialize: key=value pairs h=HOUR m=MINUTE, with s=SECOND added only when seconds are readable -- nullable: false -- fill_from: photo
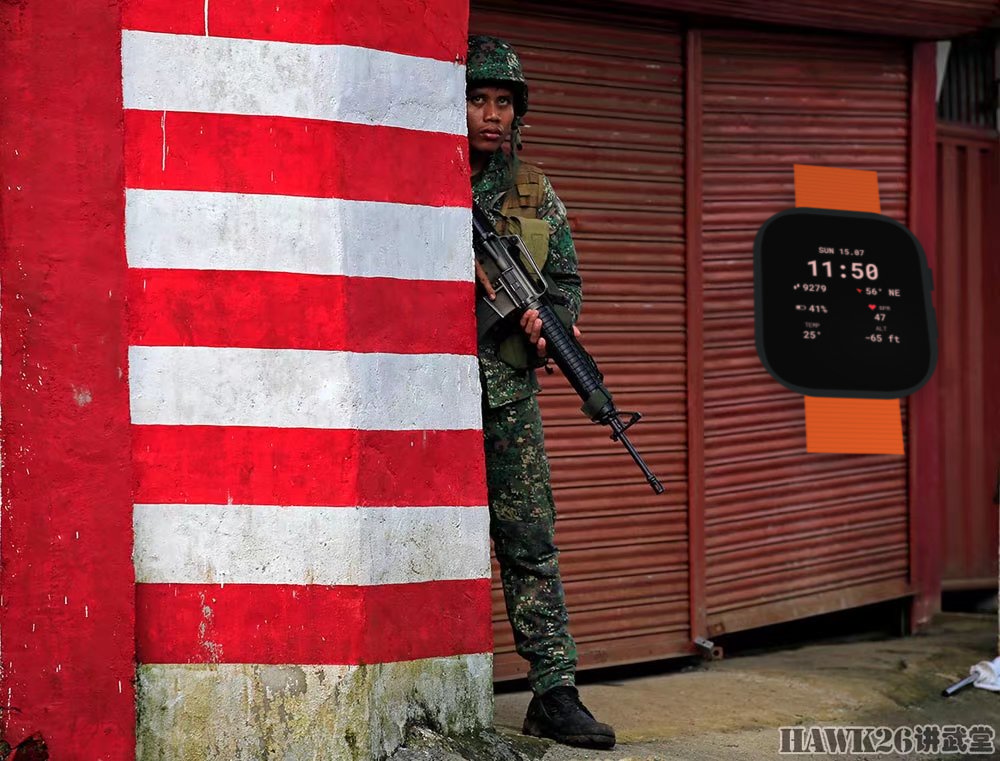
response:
h=11 m=50
